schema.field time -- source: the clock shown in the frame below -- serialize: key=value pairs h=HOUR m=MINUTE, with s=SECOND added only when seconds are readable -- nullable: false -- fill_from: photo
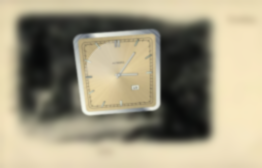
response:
h=3 m=6
